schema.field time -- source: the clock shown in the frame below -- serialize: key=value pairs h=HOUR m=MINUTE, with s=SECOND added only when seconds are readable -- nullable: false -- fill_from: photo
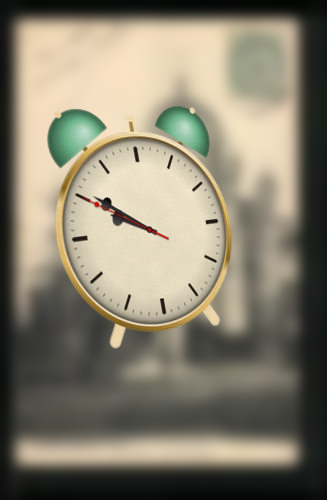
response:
h=9 m=50 s=50
